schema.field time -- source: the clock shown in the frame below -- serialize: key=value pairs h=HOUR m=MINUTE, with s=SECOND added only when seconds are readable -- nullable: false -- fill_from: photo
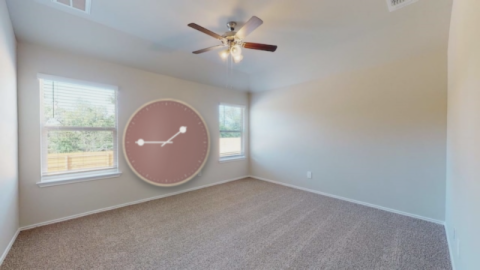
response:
h=1 m=45
